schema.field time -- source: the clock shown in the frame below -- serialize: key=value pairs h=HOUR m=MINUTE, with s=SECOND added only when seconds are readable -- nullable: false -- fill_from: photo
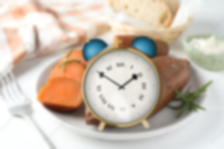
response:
h=1 m=51
